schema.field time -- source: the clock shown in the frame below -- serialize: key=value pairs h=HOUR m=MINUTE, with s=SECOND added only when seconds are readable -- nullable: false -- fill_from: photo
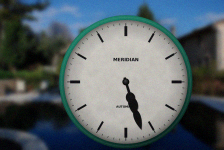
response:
h=5 m=27
